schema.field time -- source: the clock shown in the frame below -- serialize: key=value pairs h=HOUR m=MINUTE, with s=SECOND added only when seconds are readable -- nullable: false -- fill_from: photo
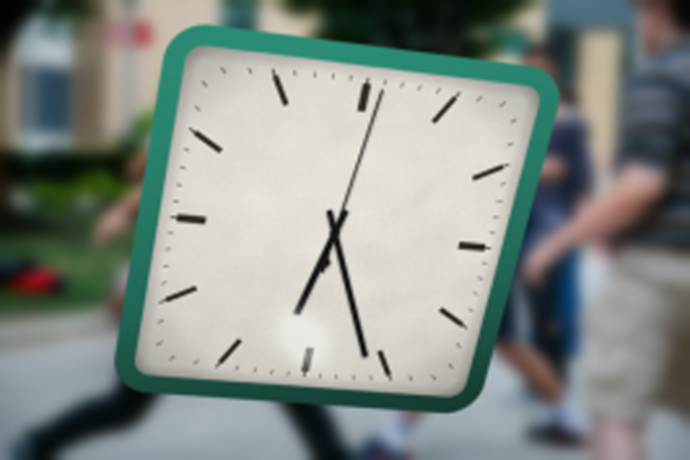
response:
h=6 m=26 s=1
